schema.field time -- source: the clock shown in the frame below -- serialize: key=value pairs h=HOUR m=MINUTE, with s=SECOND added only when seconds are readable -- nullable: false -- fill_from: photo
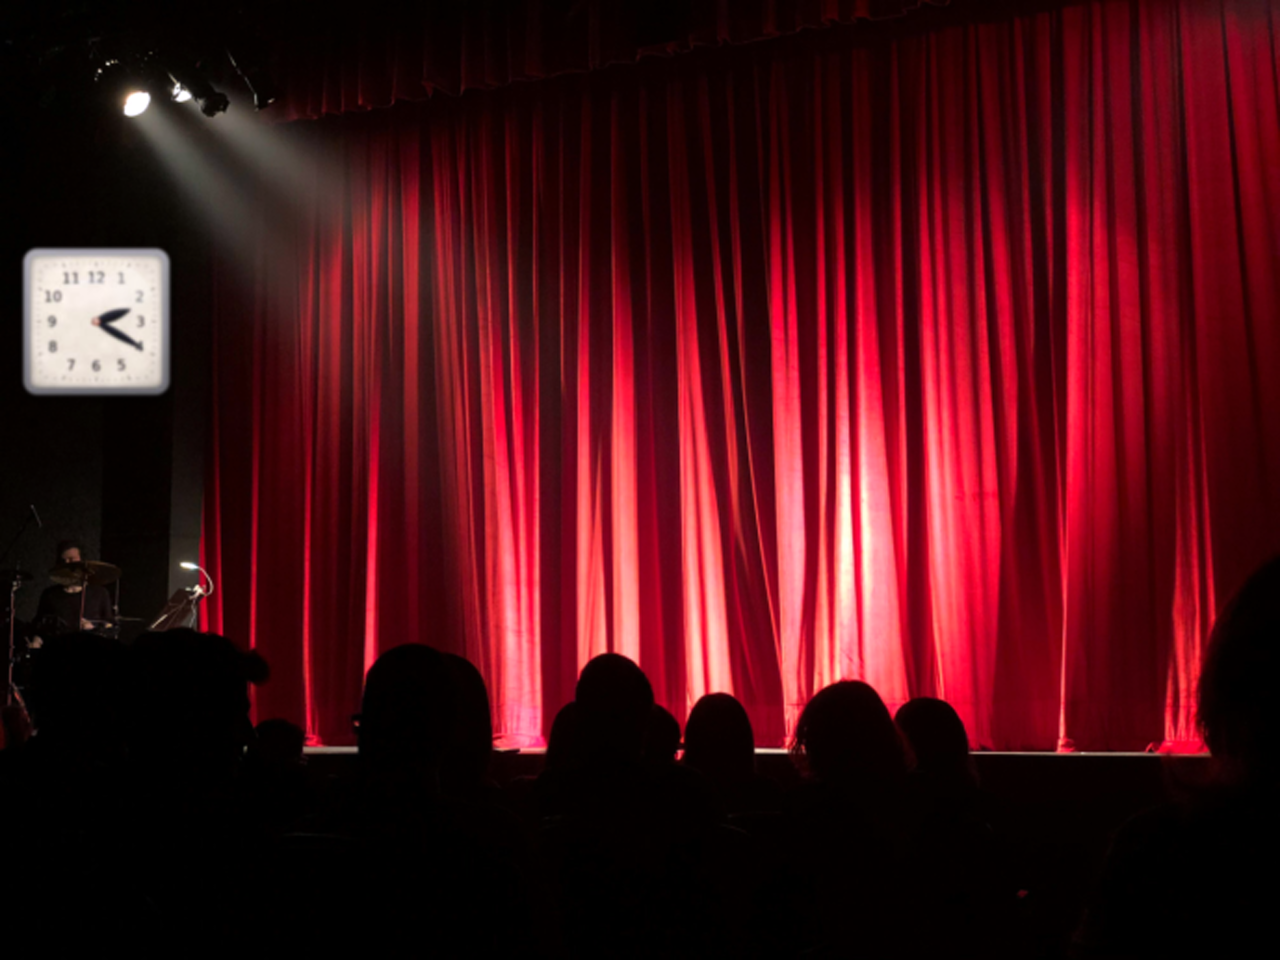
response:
h=2 m=20
